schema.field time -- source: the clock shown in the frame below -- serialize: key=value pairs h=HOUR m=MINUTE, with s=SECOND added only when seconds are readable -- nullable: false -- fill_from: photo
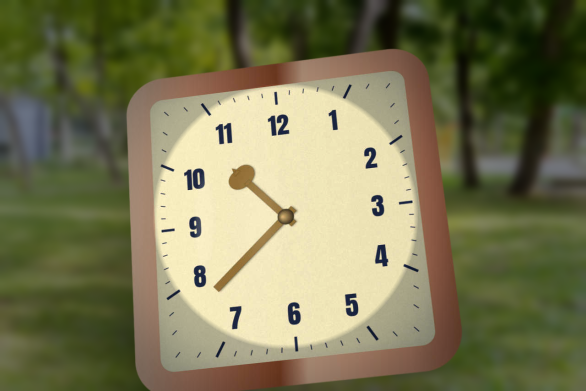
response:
h=10 m=38
